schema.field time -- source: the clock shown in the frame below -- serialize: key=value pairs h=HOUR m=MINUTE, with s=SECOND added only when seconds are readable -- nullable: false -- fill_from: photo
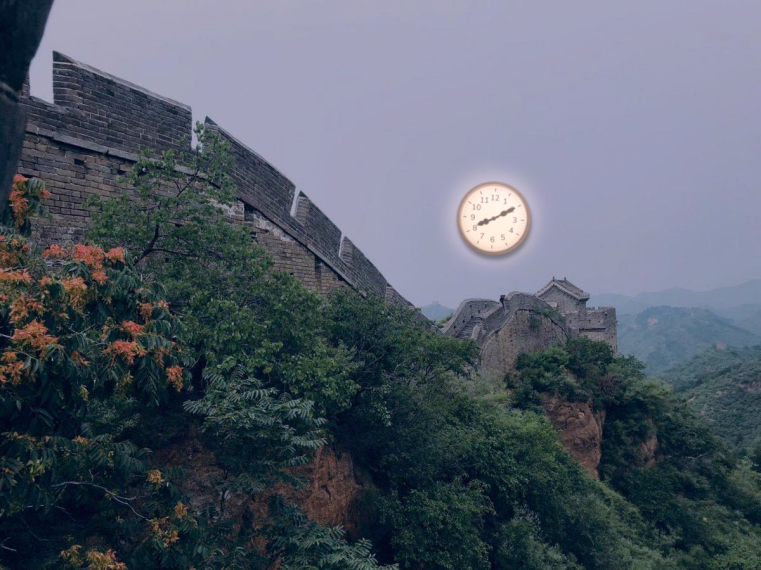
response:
h=8 m=10
